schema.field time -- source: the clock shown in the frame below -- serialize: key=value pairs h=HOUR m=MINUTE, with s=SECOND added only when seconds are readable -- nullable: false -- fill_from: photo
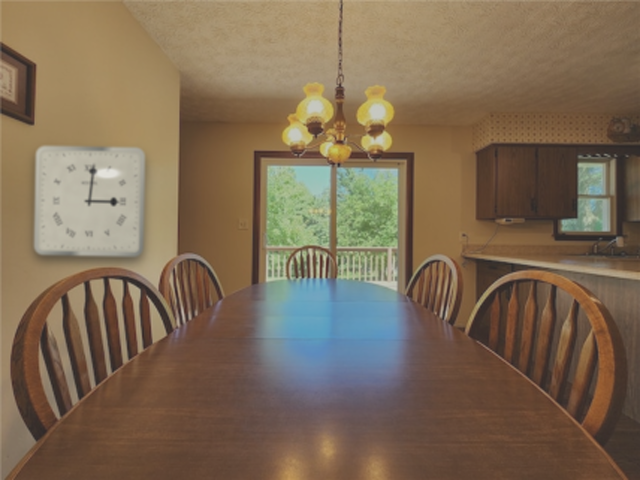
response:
h=3 m=1
